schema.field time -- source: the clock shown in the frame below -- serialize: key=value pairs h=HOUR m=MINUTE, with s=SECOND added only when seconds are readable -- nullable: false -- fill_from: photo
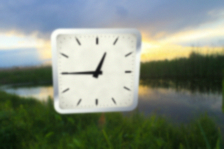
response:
h=12 m=45
